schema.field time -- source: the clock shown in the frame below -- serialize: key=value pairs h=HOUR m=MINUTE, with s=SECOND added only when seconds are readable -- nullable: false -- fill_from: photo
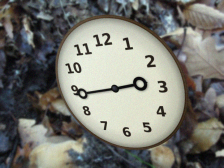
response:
h=2 m=44
